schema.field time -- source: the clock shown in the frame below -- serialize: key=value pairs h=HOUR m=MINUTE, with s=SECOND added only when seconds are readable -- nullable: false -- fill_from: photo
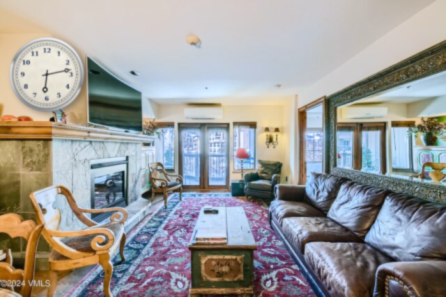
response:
h=6 m=13
